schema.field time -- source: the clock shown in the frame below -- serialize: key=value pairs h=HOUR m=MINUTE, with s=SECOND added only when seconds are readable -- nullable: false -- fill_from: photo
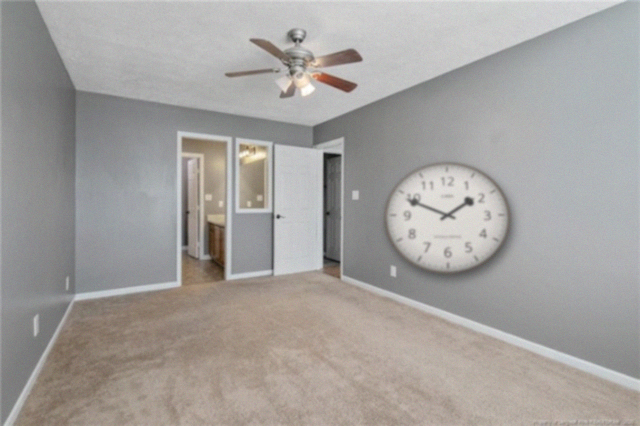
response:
h=1 m=49
